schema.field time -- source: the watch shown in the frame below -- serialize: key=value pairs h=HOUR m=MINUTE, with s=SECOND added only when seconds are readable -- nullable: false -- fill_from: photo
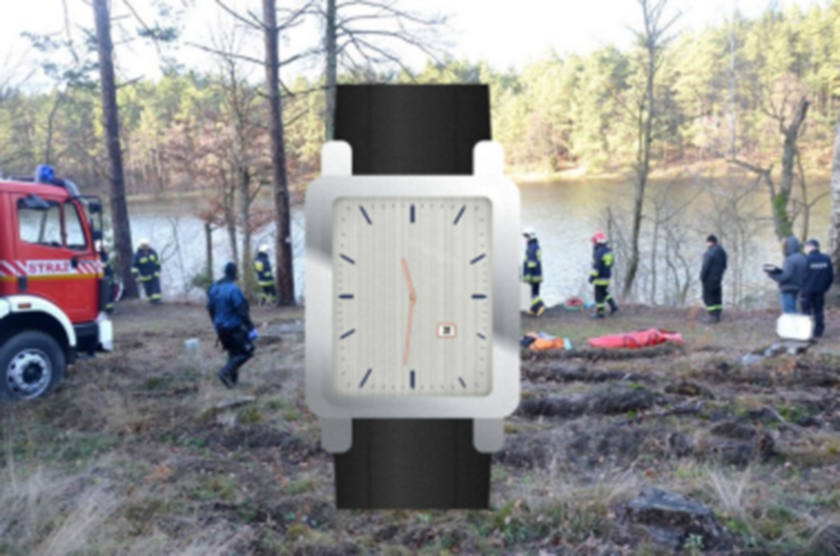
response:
h=11 m=31
